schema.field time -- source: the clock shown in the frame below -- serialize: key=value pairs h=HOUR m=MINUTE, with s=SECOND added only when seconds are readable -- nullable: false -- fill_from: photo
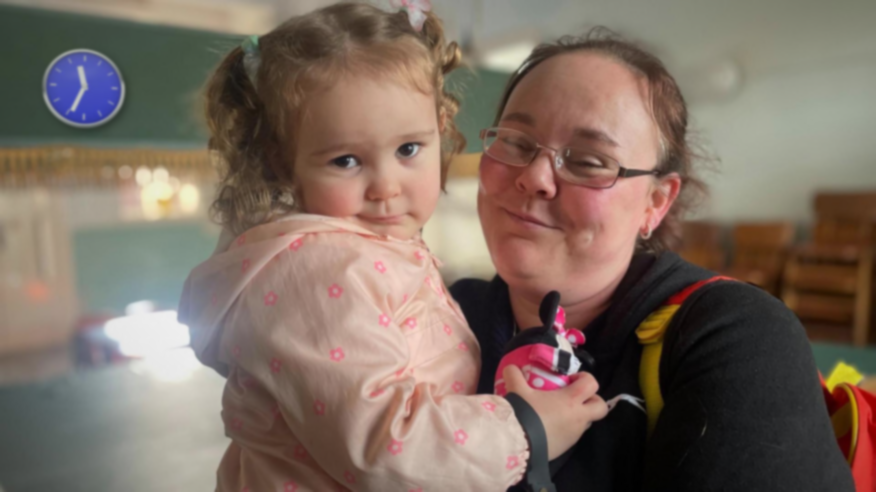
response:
h=11 m=34
